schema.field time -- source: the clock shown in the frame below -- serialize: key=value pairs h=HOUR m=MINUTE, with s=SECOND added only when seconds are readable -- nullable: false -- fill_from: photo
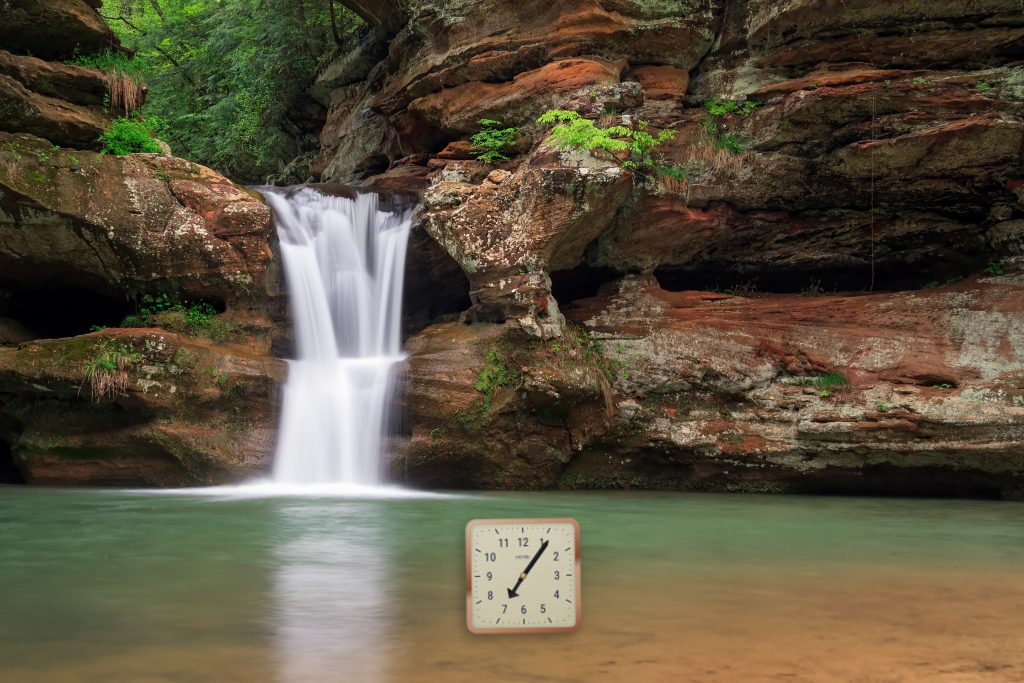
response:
h=7 m=6
